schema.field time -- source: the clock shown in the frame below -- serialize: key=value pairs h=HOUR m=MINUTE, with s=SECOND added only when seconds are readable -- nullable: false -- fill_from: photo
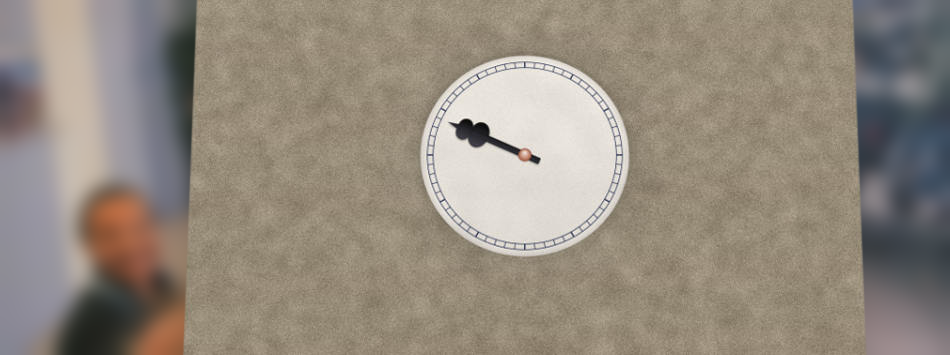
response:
h=9 m=49
